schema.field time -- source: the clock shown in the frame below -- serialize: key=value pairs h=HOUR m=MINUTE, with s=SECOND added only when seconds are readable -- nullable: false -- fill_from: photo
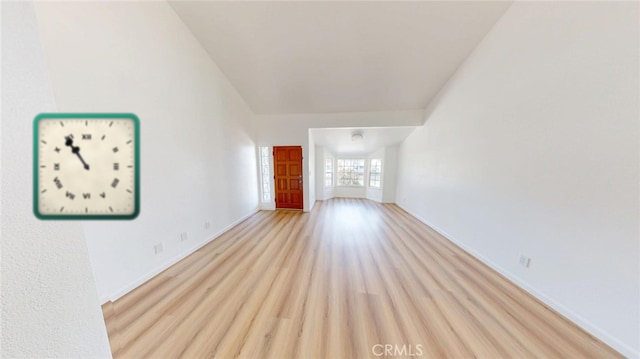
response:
h=10 m=54
